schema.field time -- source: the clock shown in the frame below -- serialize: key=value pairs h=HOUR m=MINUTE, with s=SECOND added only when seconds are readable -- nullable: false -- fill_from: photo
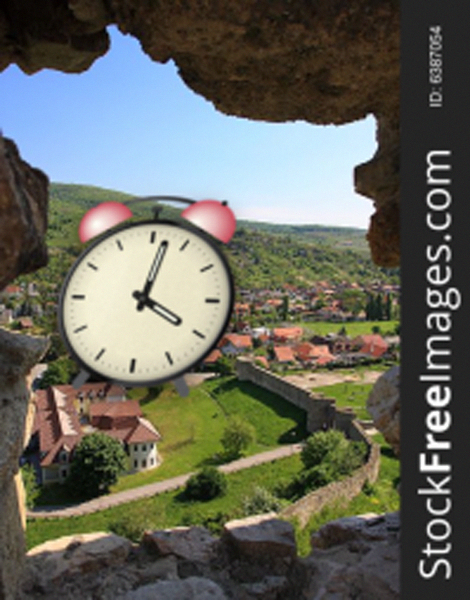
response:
h=4 m=2
